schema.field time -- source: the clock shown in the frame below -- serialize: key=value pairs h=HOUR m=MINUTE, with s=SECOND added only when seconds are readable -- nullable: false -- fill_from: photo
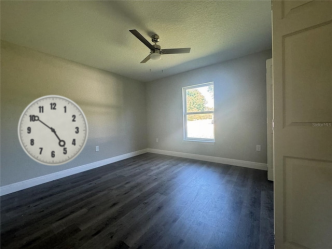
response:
h=4 m=51
